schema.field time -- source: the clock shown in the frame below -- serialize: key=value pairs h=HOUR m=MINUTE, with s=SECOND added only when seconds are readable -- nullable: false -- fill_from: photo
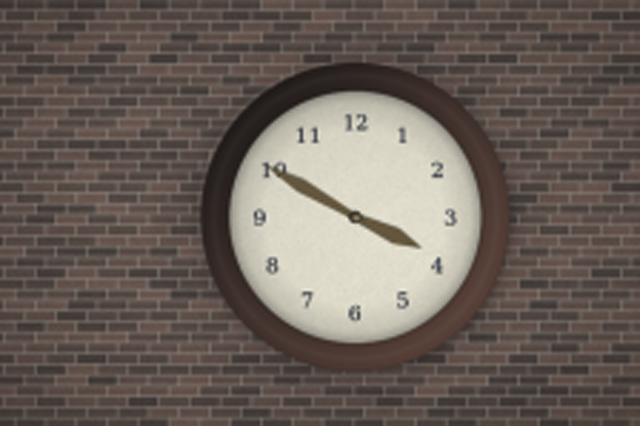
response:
h=3 m=50
